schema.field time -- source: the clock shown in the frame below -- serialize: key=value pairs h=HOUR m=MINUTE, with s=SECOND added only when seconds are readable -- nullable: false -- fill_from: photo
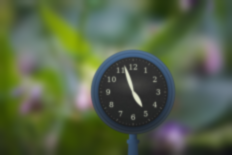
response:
h=4 m=57
